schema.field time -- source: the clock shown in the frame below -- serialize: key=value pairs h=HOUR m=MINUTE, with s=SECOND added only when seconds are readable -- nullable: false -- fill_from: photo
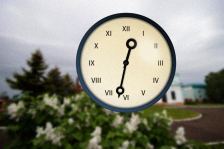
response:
h=12 m=32
